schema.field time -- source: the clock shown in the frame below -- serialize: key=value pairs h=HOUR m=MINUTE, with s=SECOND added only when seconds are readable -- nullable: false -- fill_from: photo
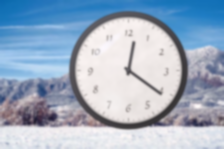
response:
h=12 m=21
